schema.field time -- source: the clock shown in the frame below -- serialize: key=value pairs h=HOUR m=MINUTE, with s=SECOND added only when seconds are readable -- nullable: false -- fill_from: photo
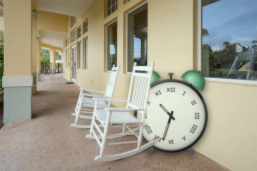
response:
h=10 m=33
